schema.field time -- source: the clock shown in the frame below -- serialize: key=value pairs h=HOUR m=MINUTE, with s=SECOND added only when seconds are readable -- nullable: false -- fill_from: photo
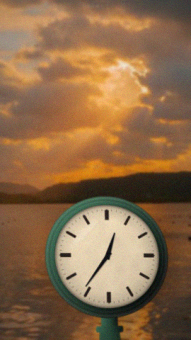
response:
h=12 m=36
